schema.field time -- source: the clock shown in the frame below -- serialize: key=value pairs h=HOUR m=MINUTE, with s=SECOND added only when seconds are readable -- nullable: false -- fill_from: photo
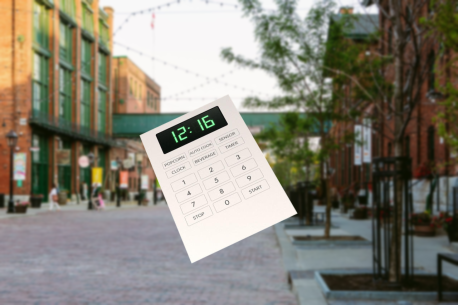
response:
h=12 m=16
